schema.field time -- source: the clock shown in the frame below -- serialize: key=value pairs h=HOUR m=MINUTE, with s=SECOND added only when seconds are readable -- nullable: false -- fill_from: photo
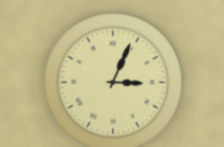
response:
h=3 m=4
